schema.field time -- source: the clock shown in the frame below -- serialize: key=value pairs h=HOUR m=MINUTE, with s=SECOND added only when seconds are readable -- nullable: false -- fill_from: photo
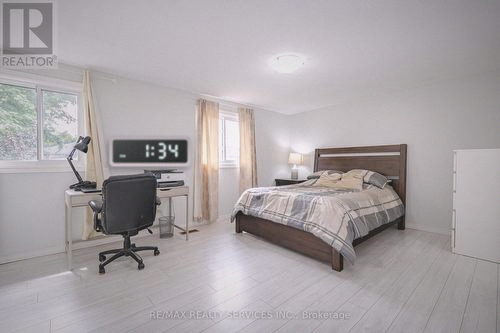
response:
h=1 m=34
